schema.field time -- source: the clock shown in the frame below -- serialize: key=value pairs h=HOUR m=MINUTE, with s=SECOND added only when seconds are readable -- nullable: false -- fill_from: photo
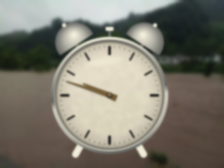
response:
h=9 m=48
